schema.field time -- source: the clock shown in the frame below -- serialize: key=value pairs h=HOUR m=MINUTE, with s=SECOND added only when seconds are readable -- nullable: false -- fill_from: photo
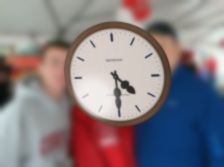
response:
h=4 m=30
